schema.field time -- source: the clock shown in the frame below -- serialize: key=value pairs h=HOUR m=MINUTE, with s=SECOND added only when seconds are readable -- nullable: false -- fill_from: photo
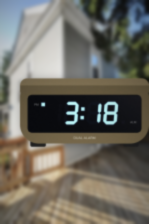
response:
h=3 m=18
